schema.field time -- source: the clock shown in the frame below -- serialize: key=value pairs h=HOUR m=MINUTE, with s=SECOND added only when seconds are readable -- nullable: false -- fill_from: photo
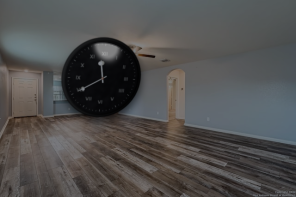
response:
h=11 m=40
